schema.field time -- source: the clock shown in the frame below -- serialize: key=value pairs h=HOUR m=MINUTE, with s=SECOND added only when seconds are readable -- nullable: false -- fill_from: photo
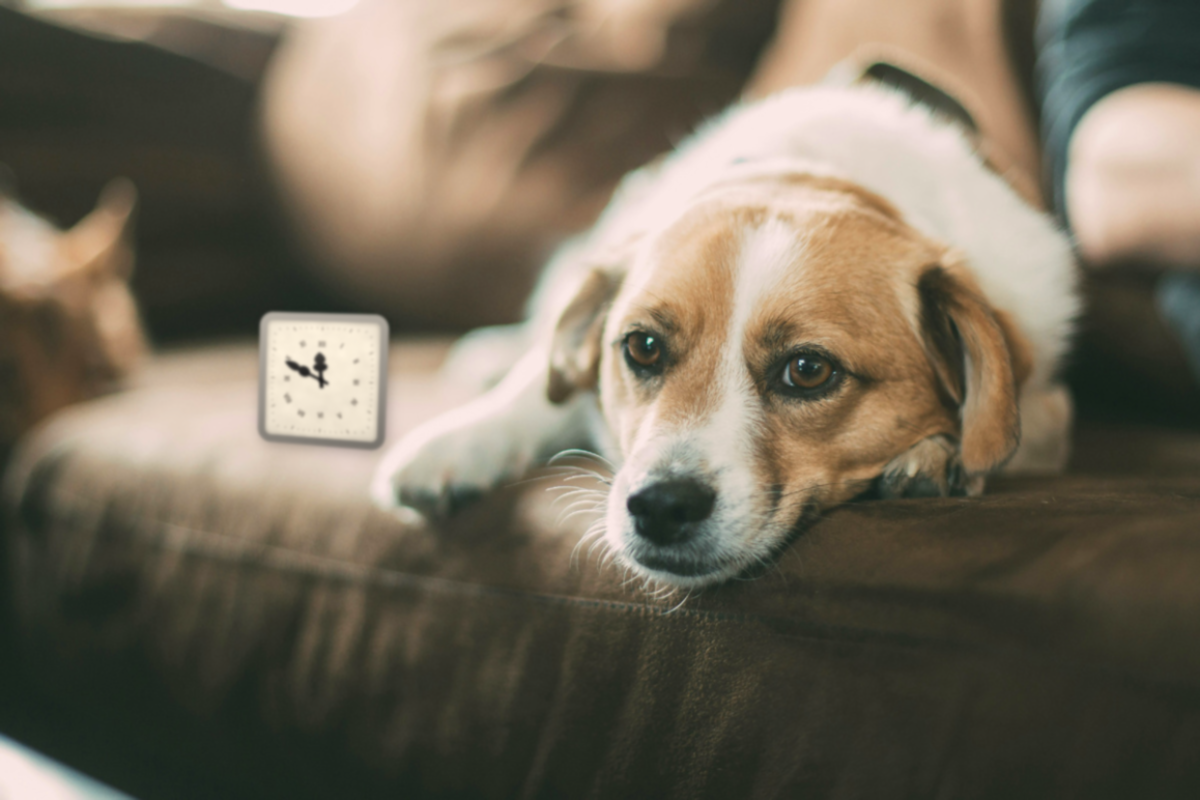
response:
h=11 m=49
